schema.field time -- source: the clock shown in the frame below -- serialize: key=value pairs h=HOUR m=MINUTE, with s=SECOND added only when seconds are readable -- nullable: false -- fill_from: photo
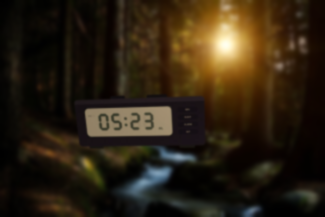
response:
h=5 m=23
